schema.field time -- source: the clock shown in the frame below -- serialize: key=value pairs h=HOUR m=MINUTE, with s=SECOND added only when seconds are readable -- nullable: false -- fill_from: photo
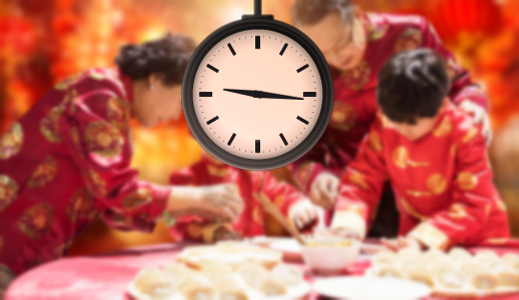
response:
h=9 m=16
